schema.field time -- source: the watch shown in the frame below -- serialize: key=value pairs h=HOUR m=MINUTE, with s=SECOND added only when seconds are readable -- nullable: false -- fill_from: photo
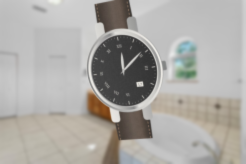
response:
h=12 m=9
